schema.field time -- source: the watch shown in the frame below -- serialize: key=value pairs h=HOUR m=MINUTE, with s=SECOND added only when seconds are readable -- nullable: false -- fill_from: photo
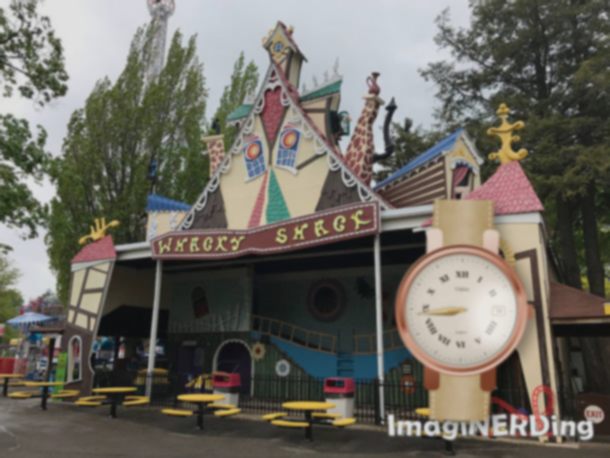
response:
h=8 m=44
